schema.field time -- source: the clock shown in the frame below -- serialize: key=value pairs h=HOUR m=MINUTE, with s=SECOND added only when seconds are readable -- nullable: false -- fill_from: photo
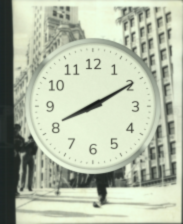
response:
h=8 m=10
